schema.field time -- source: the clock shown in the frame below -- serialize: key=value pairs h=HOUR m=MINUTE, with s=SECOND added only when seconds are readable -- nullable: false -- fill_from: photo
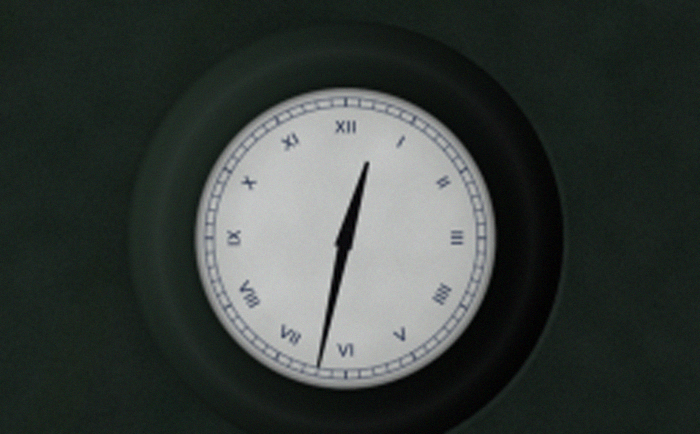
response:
h=12 m=32
